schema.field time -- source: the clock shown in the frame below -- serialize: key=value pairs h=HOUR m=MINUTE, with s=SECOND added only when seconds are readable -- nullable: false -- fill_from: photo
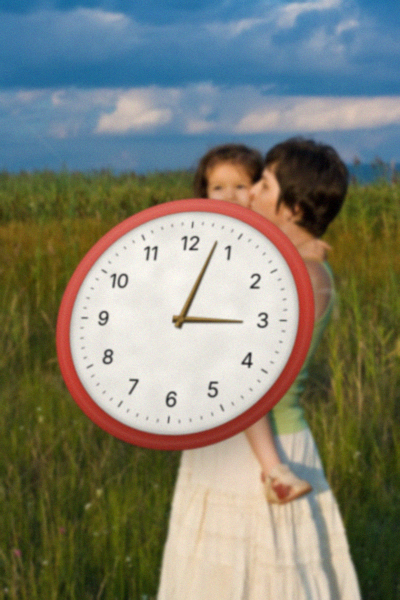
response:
h=3 m=3
